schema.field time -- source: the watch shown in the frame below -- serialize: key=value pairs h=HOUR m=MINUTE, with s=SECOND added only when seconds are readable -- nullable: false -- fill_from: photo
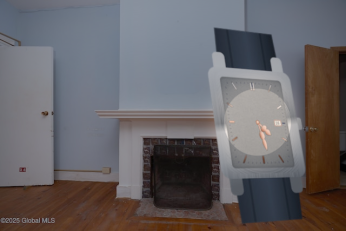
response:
h=4 m=28
